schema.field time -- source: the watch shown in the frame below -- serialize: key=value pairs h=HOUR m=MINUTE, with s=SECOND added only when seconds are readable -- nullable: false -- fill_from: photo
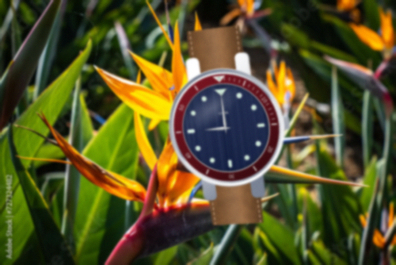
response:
h=9 m=0
